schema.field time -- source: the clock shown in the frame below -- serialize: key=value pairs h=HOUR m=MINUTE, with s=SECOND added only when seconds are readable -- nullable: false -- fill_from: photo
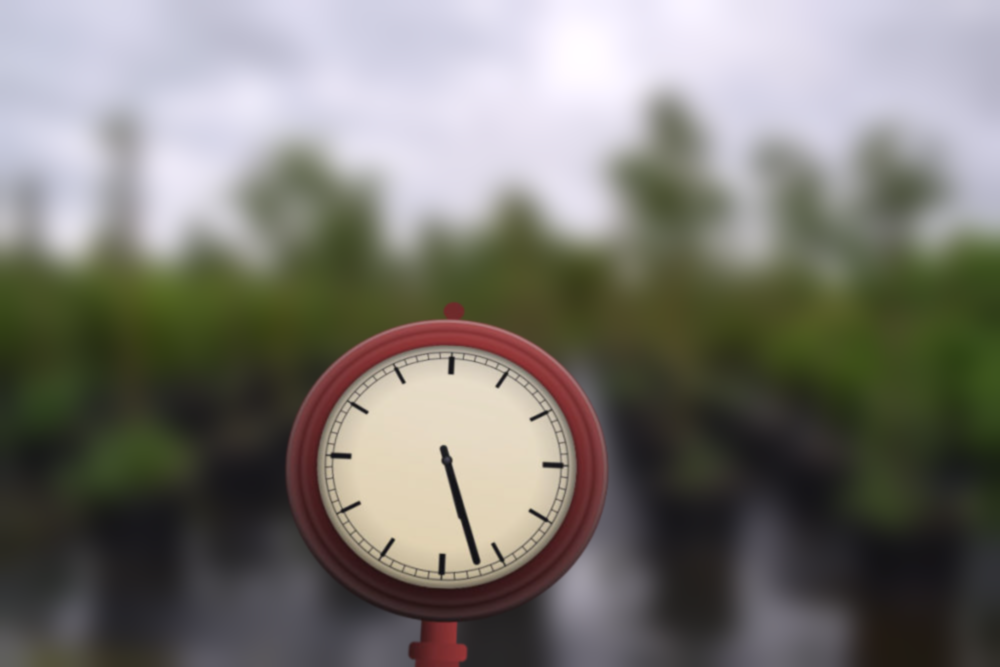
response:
h=5 m=27
